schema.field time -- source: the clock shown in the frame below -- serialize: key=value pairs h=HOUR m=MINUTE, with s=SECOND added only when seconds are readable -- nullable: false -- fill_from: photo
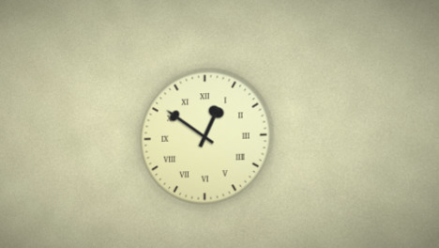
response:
h=12 m=51
